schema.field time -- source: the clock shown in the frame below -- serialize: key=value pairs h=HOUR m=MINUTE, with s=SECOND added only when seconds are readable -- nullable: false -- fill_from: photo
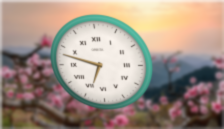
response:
h=6 m=48
